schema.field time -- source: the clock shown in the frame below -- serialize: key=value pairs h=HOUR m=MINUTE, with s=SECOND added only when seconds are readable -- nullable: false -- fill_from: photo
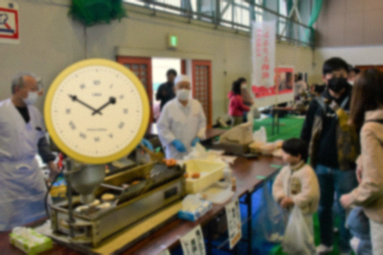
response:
h=1 m=50
